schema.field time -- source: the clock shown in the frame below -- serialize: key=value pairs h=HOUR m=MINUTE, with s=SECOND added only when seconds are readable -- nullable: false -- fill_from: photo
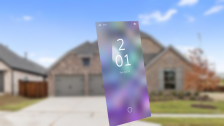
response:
h=2 m=1
